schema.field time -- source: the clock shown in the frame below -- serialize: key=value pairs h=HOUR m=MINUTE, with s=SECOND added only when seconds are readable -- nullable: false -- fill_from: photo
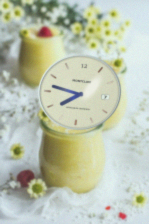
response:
h=7 m=47
